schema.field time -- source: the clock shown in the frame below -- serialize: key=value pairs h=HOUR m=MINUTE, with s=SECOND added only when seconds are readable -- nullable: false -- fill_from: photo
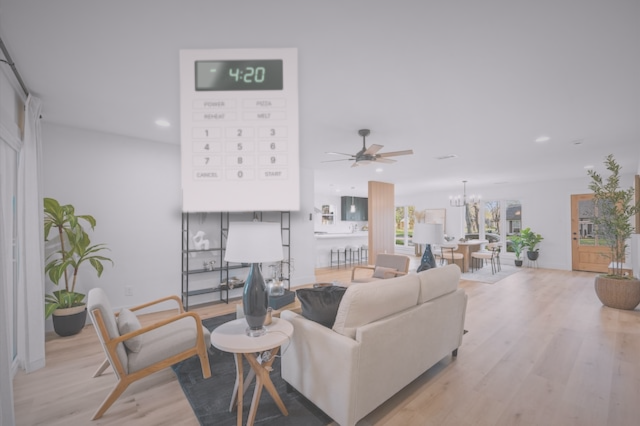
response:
h=4 m=20
